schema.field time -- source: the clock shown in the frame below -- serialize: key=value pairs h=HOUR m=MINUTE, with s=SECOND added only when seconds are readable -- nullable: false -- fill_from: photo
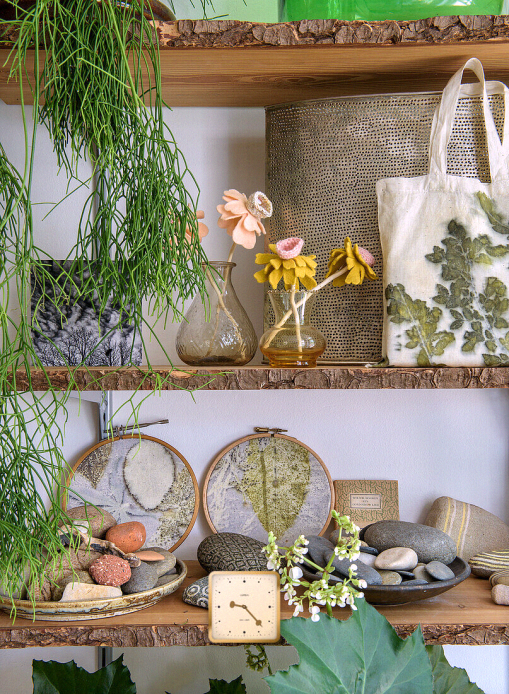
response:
h=9 m=23
